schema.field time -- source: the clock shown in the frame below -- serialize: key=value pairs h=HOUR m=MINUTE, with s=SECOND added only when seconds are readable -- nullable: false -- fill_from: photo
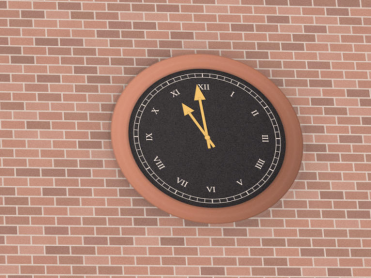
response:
h=10 m=59
